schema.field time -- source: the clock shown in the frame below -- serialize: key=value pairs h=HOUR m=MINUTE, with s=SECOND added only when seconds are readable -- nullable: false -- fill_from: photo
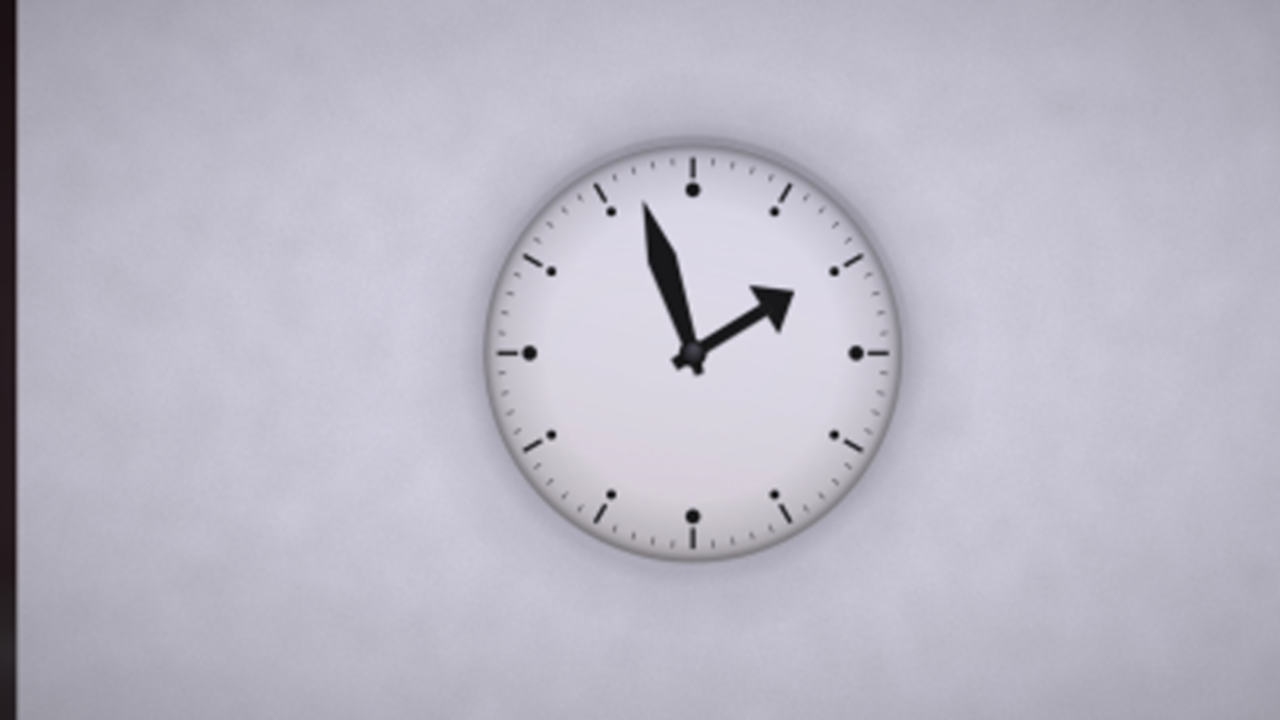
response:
h=1 m=57
